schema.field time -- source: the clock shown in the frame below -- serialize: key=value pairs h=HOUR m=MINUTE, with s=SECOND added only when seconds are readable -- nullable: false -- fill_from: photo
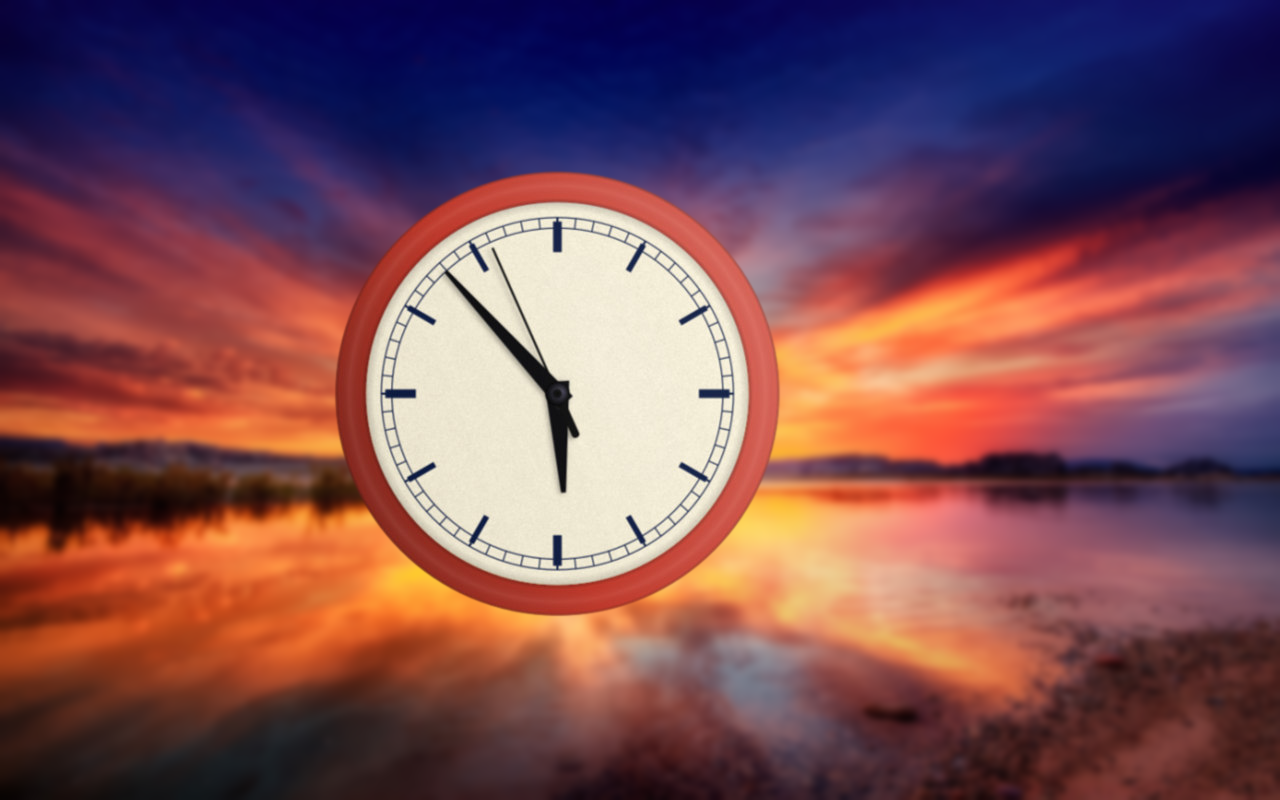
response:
h=5 m=52 s=56
